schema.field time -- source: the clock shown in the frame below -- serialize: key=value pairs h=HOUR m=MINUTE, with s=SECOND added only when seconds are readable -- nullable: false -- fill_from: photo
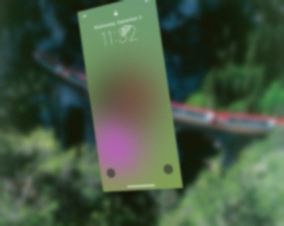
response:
h=11 m=32
